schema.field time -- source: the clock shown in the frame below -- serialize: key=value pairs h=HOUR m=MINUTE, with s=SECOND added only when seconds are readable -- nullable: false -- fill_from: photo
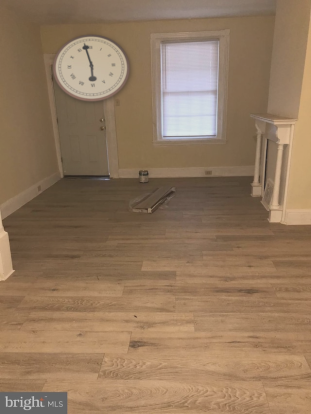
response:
h=5 m=58
